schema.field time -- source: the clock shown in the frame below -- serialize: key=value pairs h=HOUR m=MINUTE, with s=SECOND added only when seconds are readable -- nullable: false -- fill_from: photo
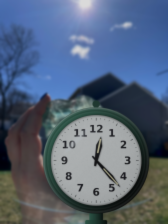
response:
h=12 m=23
